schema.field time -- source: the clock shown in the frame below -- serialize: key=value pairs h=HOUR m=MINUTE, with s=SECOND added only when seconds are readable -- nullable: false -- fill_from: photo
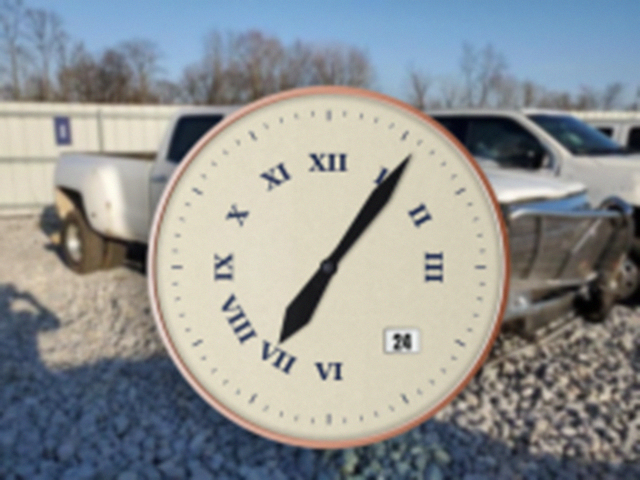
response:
h=7 m=6
